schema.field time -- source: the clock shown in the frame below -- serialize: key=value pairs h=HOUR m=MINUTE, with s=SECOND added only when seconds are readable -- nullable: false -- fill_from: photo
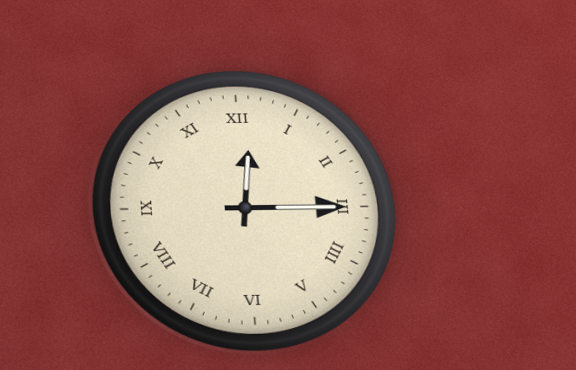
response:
h=12 m=15
